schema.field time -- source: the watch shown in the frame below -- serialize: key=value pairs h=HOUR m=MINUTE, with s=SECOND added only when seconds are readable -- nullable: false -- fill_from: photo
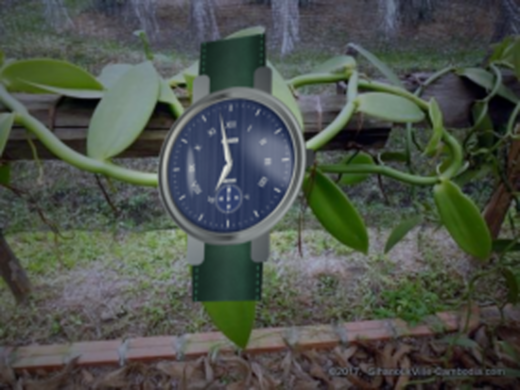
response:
h=6 m=58
